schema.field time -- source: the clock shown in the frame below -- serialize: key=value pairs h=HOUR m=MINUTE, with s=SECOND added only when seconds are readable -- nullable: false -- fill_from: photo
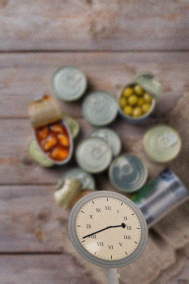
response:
h=2 m=41
